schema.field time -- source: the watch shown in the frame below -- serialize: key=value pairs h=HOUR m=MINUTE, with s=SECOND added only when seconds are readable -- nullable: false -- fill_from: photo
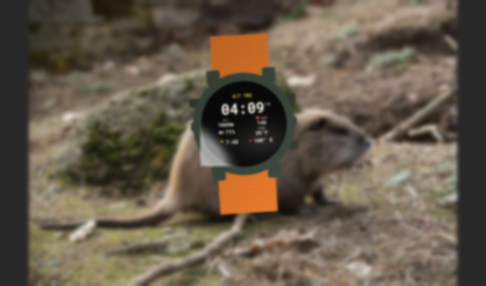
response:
h=4 m=9
